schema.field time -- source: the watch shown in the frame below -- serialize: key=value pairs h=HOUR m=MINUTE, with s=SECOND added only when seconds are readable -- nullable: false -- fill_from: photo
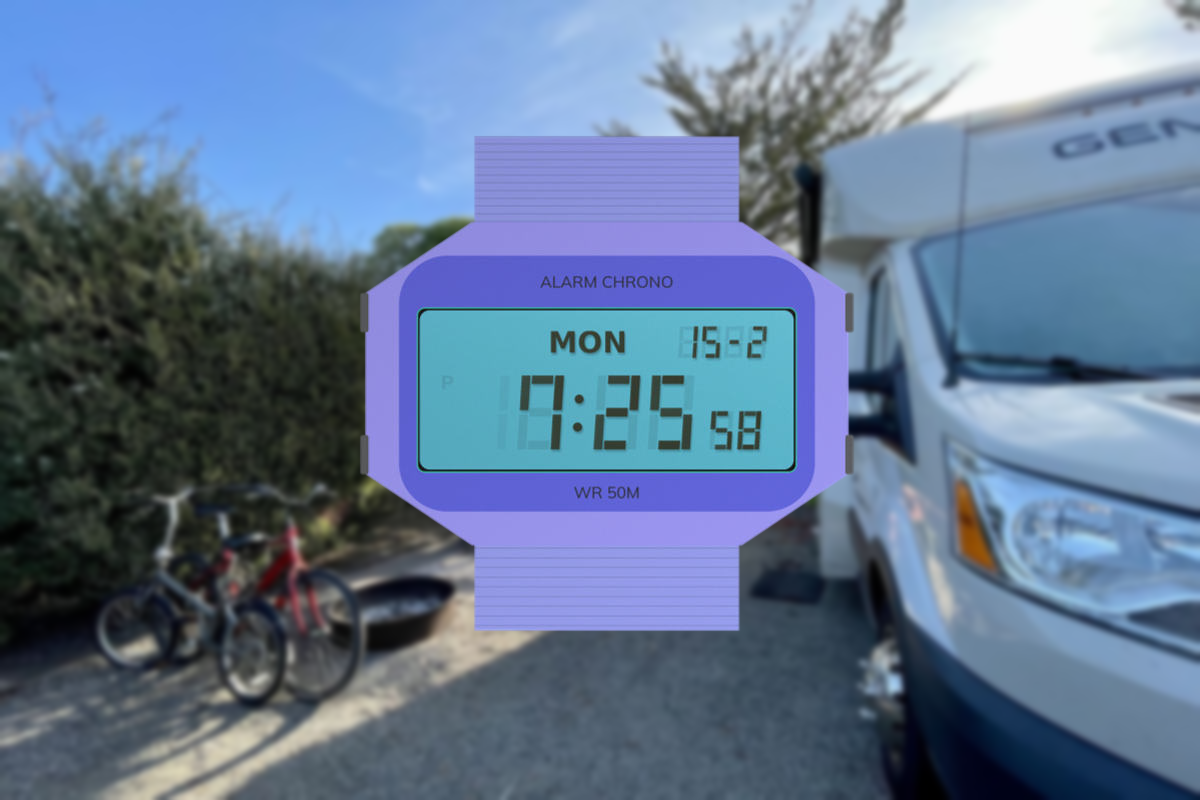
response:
h=7 m=25 s=58
